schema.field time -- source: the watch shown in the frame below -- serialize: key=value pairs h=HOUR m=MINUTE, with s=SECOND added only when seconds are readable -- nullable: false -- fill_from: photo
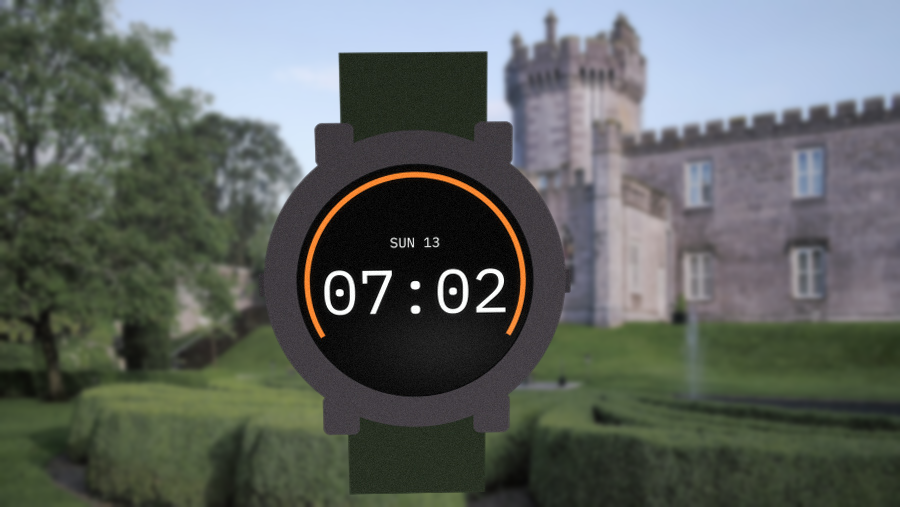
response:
h=7 m=2
